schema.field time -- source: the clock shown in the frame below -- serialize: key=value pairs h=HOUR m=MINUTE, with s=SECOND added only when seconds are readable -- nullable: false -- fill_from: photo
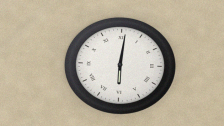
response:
h=6 m=1
